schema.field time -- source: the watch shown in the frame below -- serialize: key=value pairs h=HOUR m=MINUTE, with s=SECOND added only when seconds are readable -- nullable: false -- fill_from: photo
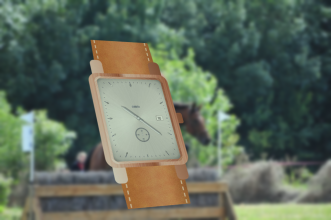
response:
h=10 m=22
